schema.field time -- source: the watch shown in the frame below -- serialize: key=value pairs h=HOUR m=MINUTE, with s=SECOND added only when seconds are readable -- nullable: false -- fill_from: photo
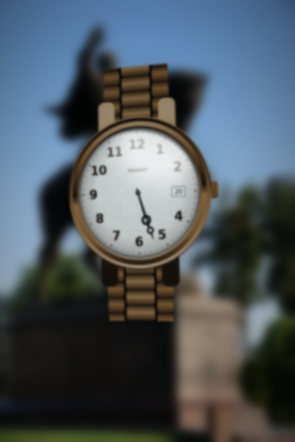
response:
h=5 m=27
